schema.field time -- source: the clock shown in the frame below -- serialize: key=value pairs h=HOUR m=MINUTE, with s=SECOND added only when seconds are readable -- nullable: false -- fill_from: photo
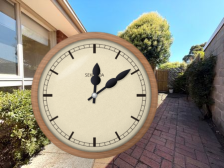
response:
h=12 m=9
